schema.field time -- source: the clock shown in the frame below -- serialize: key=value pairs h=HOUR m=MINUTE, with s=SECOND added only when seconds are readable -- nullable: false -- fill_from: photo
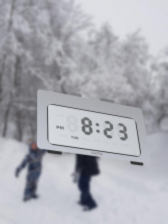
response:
h=8 m=23
